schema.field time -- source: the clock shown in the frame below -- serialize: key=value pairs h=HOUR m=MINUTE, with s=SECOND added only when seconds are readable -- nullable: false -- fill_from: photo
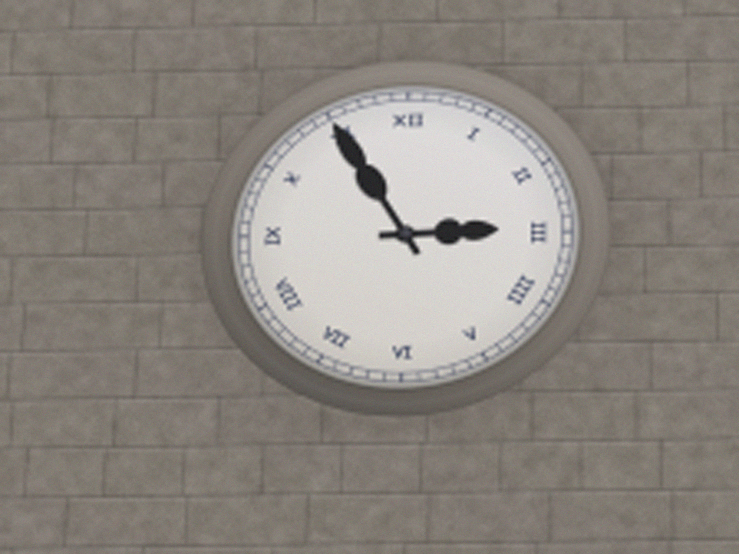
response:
h=2 m=55
